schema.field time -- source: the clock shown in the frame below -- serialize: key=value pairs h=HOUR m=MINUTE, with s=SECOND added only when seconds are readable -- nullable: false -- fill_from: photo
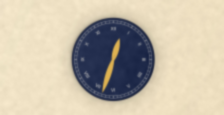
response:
h=12 m=33
